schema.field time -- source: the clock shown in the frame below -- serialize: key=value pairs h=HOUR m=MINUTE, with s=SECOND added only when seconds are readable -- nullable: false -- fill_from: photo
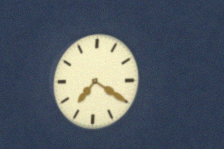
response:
h=7 m=20
